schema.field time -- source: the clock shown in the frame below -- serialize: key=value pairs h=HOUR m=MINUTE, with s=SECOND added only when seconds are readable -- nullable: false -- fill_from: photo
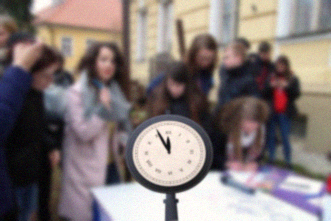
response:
h=11 m=56
